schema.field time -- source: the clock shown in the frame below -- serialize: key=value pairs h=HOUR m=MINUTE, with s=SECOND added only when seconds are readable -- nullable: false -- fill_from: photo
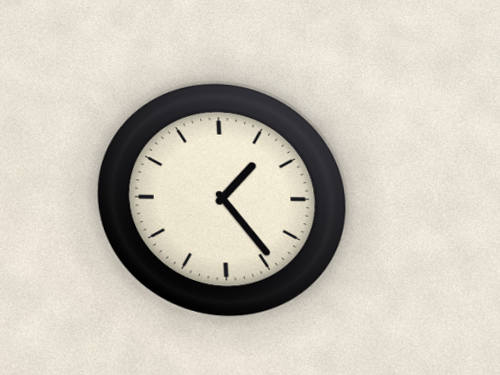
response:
h=1 m=24
